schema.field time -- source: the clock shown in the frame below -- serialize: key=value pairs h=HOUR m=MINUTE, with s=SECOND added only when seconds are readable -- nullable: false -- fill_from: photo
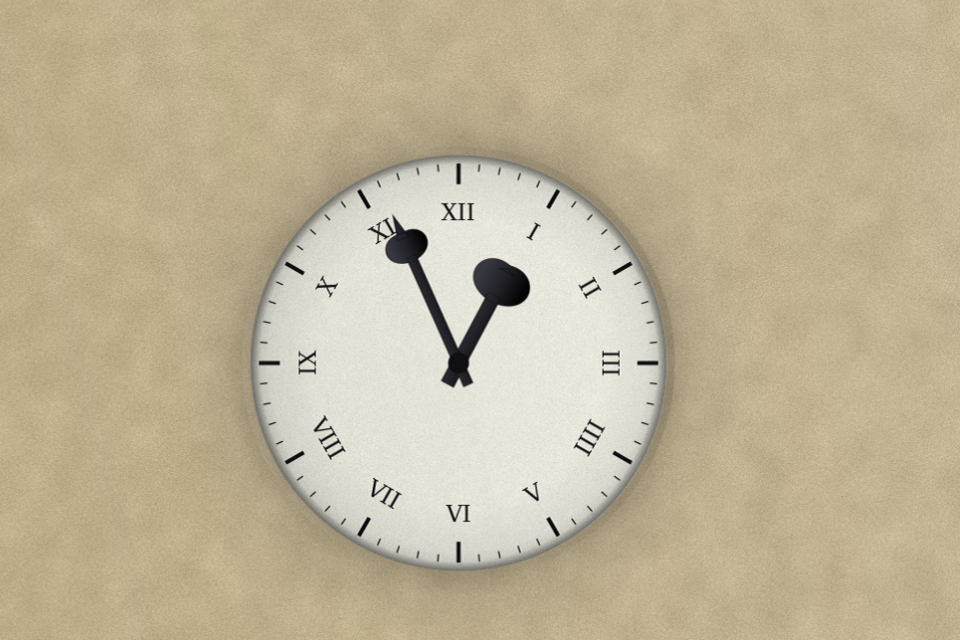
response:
h=12 m=56
